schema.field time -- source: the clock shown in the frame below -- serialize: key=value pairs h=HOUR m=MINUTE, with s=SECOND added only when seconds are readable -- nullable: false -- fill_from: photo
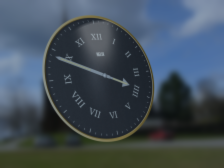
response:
h=3 m=49
